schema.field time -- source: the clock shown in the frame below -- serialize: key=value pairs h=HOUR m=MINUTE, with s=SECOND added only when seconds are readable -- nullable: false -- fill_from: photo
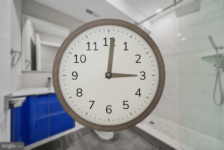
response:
h=3 m=1
